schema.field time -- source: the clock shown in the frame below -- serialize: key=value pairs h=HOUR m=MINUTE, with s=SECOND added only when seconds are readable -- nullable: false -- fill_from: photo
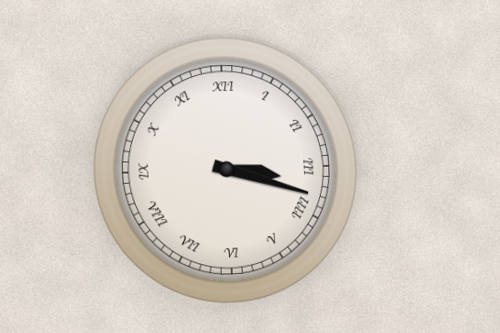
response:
h=3 m=18
